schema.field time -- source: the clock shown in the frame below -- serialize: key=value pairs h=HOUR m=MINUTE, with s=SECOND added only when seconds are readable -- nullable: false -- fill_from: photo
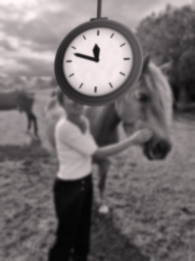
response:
h=11 m=48
